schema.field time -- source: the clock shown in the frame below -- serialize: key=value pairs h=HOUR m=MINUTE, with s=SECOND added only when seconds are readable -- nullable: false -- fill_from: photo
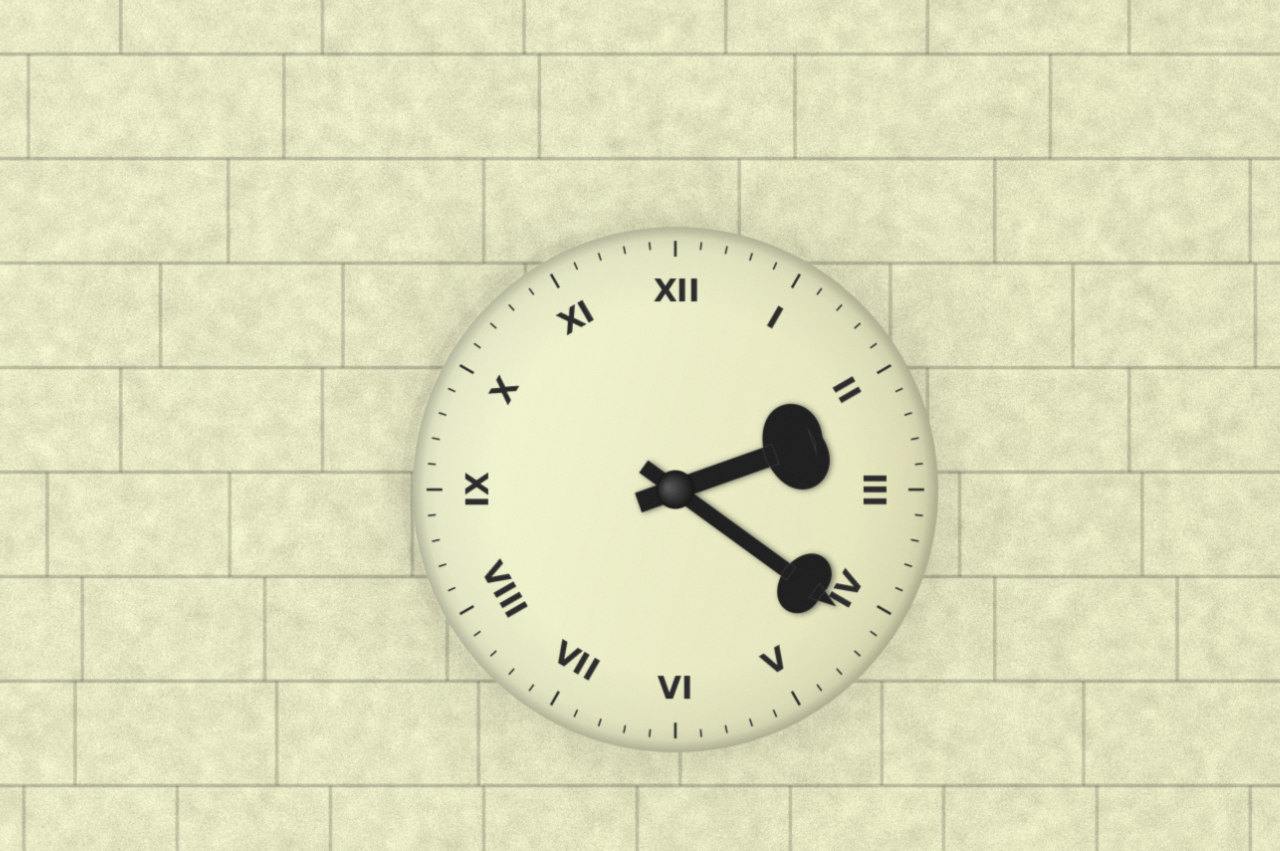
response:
h=2 m=21
